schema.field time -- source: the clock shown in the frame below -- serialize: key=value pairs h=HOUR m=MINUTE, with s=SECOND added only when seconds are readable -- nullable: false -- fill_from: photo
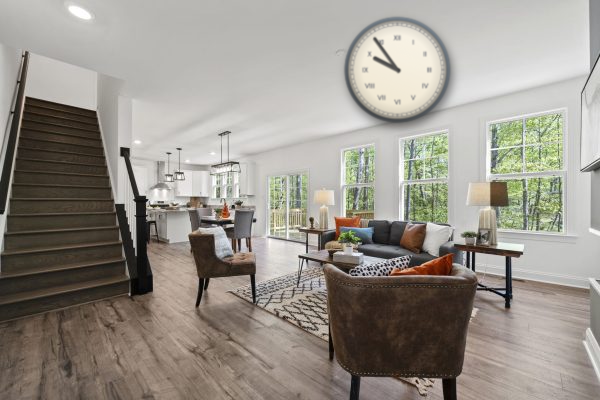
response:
h=9 m=54
